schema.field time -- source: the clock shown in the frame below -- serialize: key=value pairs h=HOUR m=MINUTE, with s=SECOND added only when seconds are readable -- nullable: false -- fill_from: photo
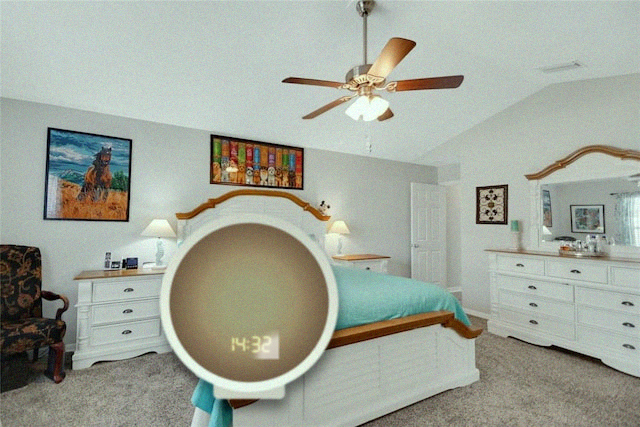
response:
h=14 m=32
